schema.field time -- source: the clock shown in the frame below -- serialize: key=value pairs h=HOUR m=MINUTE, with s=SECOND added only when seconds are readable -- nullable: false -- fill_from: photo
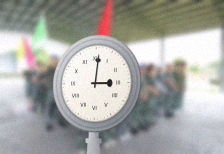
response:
h=3 m=1
